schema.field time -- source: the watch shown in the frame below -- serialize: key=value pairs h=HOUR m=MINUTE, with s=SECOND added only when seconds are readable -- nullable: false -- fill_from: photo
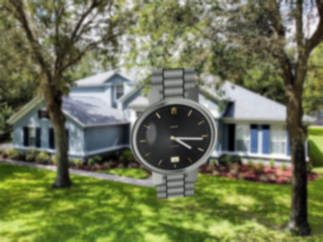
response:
h=4 m=16
